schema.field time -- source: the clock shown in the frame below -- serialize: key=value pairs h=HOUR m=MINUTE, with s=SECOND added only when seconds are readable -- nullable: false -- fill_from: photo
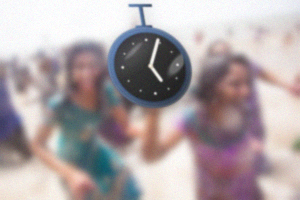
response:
h=5 m=4
